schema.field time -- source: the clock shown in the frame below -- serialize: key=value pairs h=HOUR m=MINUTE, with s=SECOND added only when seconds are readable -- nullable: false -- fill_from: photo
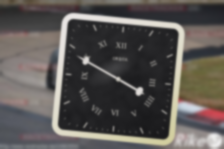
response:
h=3 m=49
